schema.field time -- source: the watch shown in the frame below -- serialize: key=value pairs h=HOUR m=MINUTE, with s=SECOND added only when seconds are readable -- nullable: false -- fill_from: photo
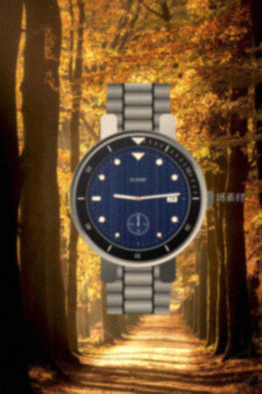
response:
h=9 m=14
